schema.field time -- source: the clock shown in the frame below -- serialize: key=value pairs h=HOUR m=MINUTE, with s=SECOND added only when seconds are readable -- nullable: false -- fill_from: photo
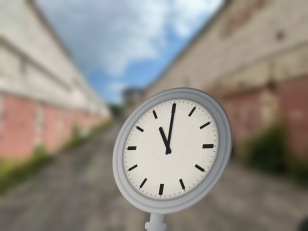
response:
h=11 m=0
